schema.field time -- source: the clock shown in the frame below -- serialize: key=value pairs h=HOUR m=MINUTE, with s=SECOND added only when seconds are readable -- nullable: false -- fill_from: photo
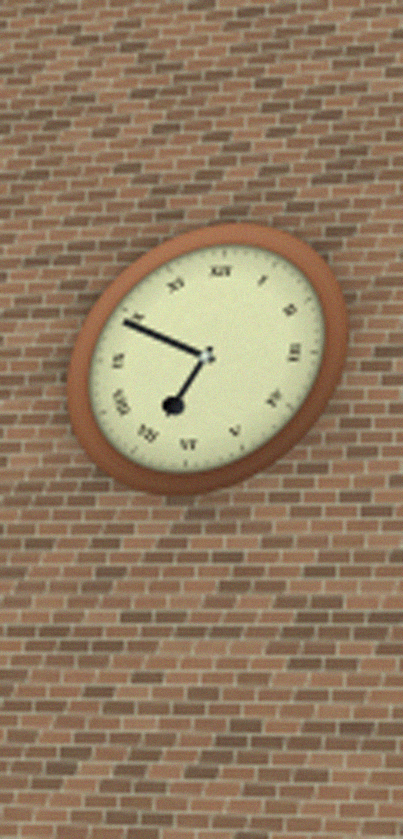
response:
h=6 m=49
